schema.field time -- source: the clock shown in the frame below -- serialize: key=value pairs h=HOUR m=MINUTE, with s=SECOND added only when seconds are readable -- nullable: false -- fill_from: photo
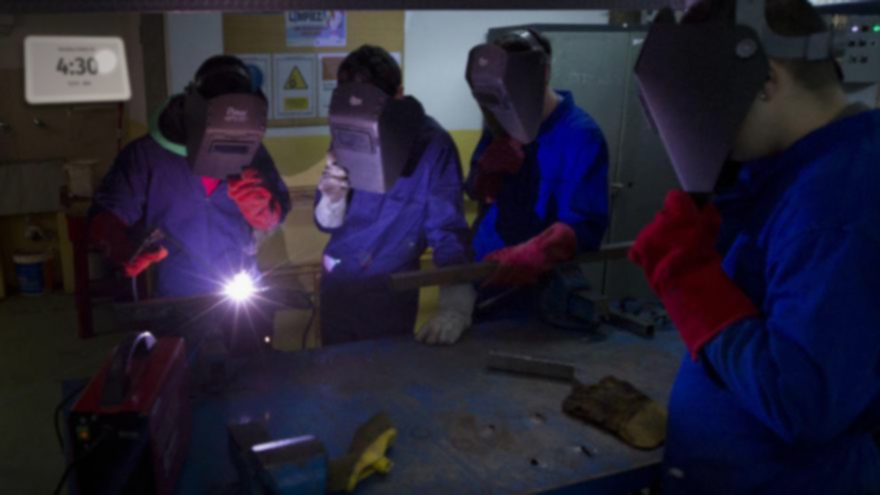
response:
h=4 m=30
